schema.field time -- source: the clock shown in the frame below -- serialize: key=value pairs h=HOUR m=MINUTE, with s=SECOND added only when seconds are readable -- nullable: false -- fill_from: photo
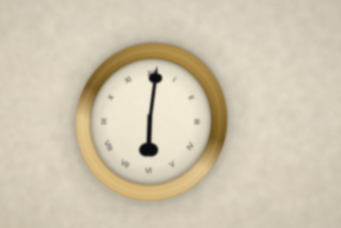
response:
h=6 m=1
